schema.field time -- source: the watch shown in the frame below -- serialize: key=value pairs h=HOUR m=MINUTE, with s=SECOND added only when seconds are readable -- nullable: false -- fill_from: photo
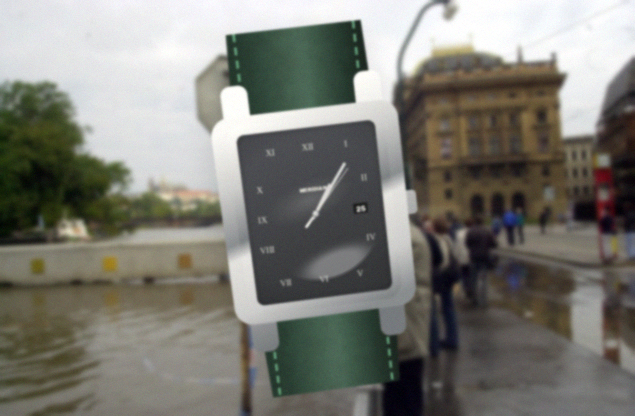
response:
h=1 m=6 s=7
